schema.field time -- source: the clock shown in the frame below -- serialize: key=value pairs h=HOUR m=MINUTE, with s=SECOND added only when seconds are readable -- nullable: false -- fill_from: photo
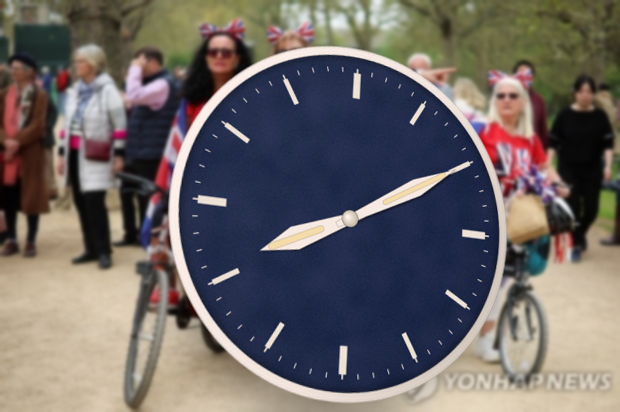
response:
h=8 m=10
